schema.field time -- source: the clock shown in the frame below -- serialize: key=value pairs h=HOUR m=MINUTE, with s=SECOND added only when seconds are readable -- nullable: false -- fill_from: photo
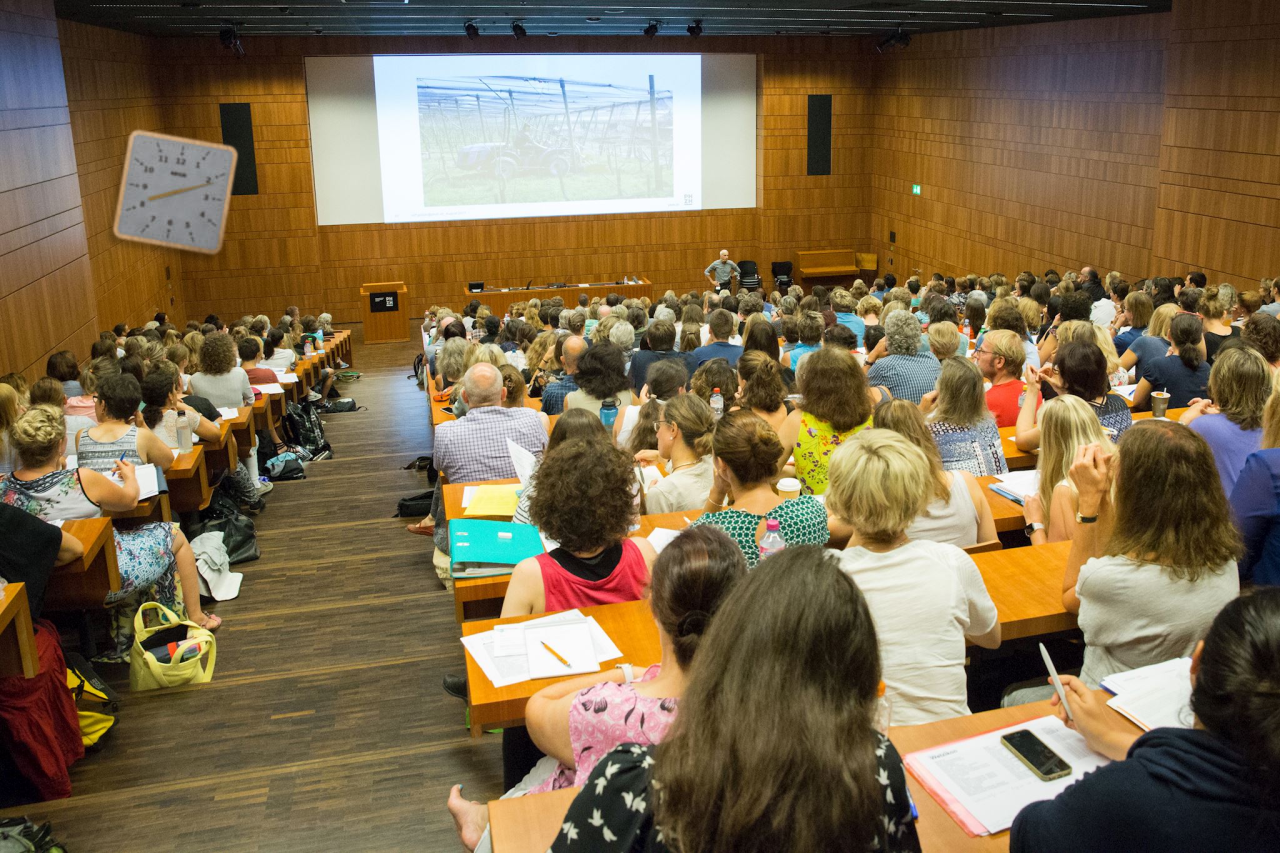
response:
h=8 m=11
